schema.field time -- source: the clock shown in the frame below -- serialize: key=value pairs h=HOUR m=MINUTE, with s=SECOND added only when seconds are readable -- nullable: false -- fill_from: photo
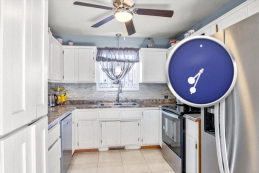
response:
h=7 m=34
